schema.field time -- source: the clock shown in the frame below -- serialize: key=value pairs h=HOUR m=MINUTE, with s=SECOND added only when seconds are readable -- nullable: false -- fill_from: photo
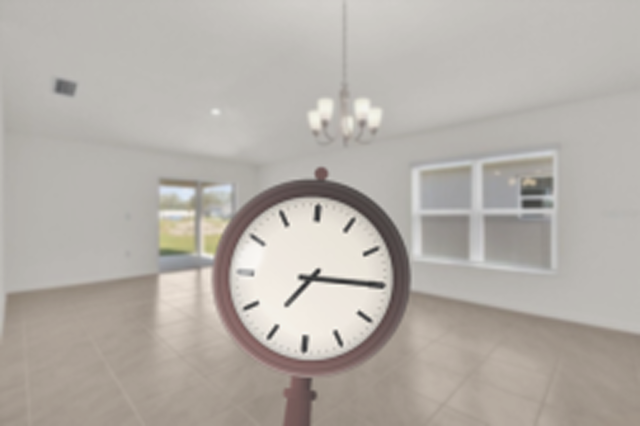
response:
h=7 m=15
